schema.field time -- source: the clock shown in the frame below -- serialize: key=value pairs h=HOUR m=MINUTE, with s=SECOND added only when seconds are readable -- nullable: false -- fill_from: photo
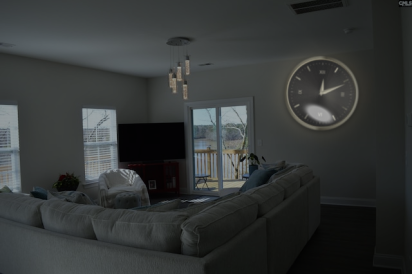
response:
h=12 m=11
